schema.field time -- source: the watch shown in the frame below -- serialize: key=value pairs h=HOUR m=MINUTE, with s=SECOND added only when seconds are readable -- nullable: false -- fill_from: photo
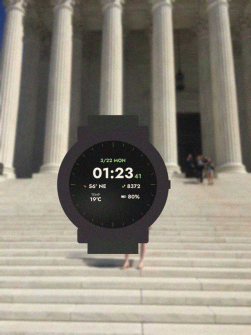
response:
h=1 m=23
